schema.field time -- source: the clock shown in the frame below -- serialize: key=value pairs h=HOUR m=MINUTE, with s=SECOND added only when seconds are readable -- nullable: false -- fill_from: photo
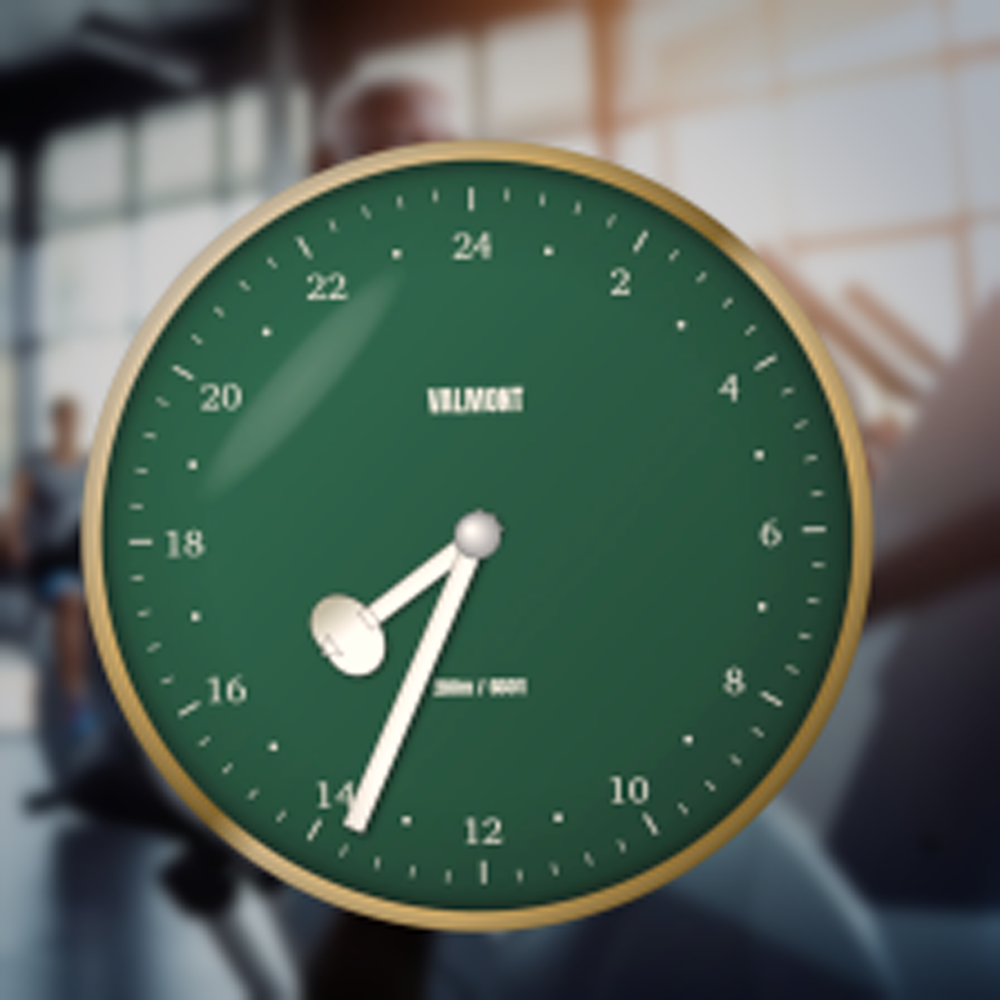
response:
h=15 m=34
